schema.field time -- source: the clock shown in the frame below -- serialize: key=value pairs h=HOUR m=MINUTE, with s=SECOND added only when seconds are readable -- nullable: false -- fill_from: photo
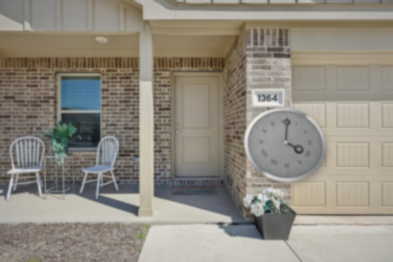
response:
h=4 m=1
